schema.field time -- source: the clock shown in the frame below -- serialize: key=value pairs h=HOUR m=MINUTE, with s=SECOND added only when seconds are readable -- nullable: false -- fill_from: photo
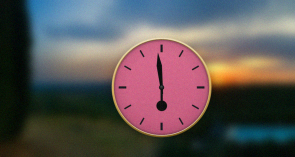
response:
h=5 m=59
